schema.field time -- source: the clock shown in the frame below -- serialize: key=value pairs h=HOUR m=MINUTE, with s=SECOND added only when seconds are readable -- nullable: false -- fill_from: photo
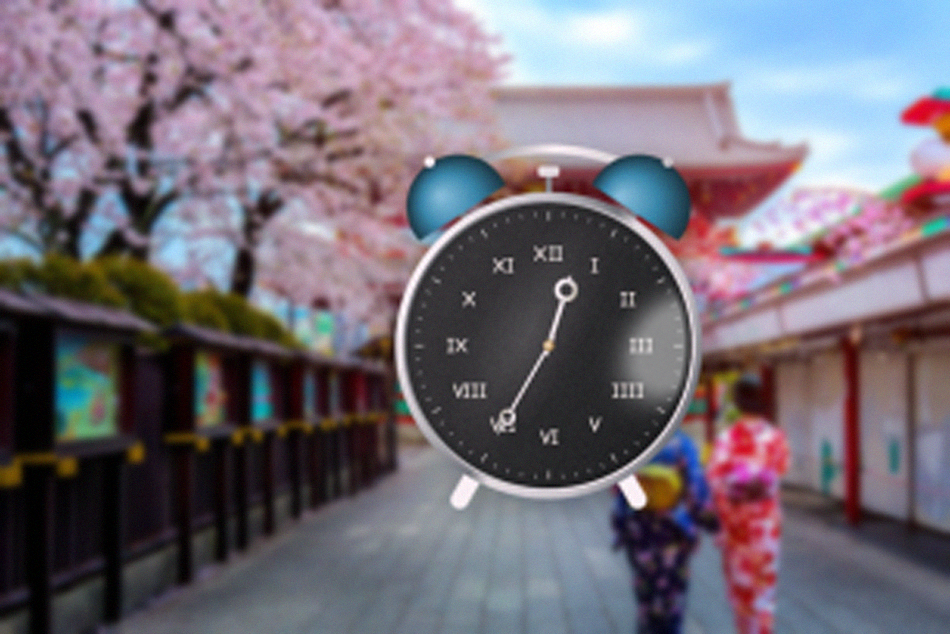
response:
h=12 m=35
